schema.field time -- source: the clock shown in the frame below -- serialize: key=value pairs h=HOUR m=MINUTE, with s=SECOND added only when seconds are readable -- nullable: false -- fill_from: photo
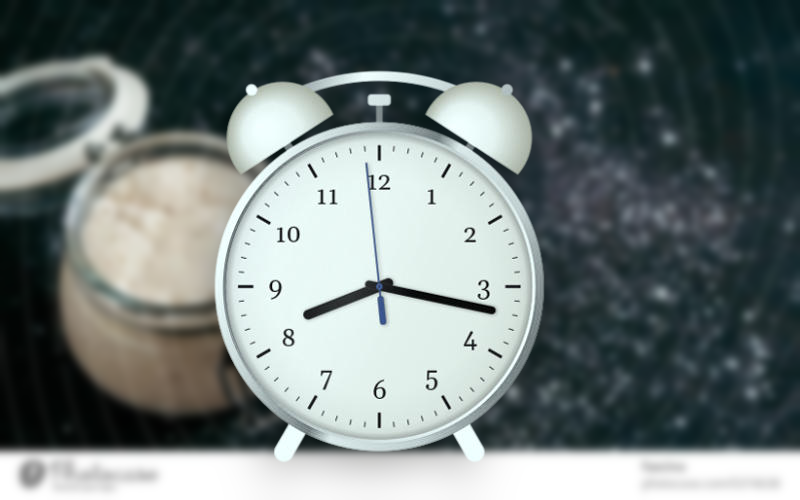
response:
h=8 m=16 s=59
